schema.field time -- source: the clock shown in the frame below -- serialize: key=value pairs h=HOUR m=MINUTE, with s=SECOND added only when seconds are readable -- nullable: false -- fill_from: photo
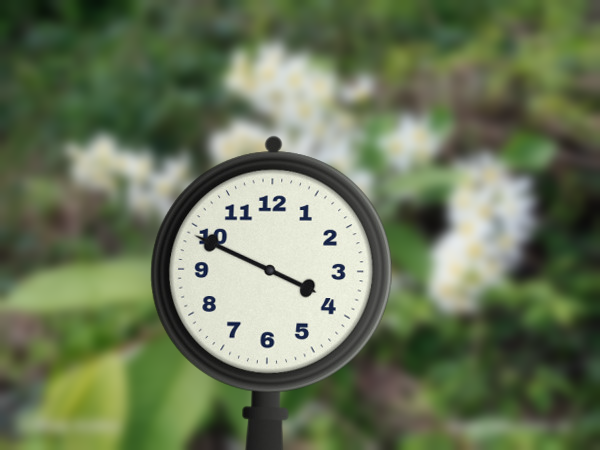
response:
h=3 m=49
